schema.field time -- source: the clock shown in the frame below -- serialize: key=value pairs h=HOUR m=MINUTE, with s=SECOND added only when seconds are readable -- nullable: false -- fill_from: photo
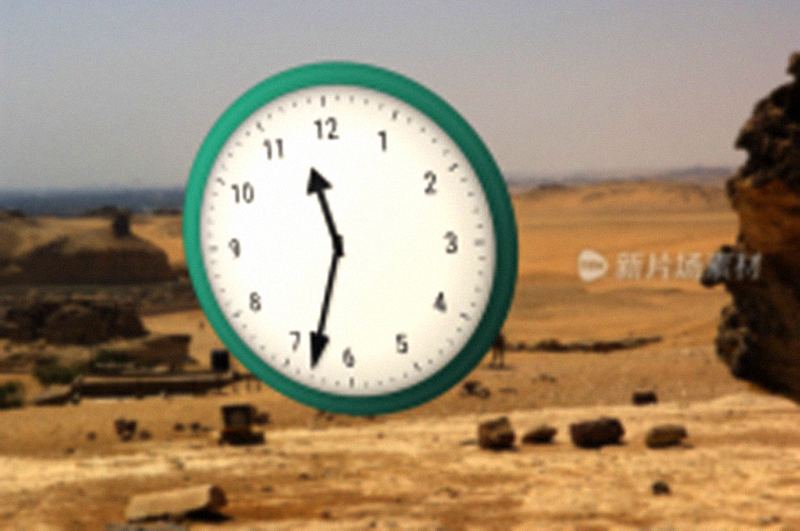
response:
h=11 m=33
